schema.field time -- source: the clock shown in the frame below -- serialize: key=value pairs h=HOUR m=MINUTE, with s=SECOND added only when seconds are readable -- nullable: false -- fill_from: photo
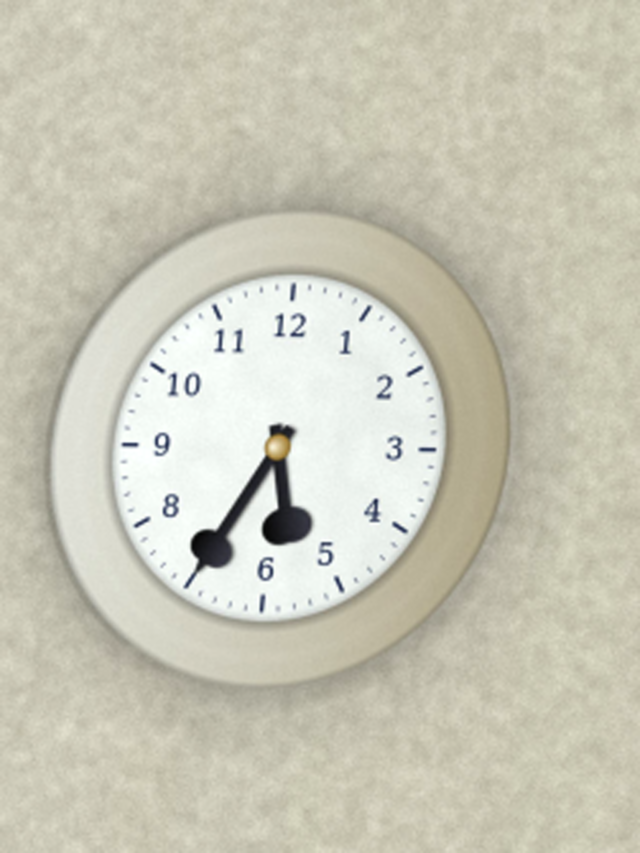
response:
h=5 m=35
